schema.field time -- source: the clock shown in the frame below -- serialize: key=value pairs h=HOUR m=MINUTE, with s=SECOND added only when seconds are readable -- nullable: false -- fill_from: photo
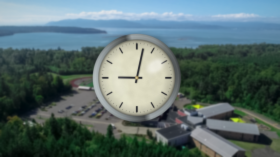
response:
h=9 m=2
